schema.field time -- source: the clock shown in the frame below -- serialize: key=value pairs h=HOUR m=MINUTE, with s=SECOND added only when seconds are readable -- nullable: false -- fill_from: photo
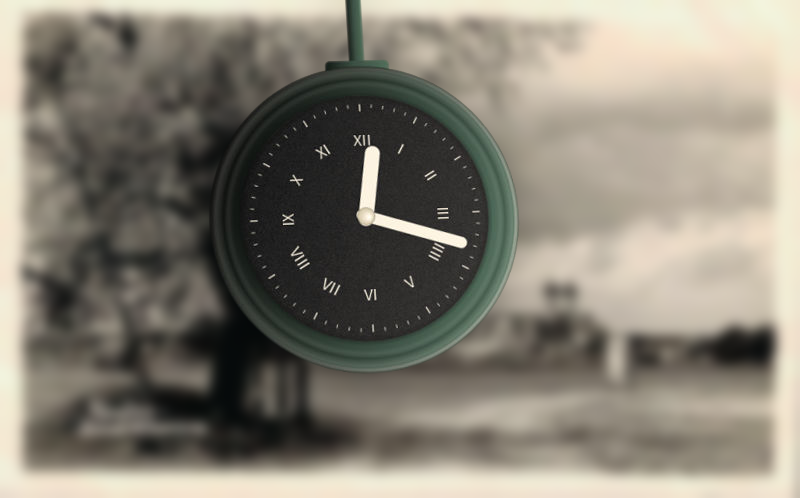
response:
h=12 m=18
